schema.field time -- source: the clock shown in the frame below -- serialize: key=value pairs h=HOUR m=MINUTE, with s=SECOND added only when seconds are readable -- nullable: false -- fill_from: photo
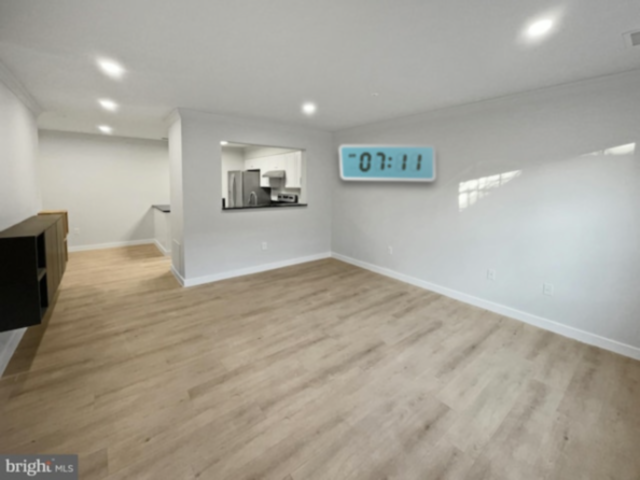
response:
h=7 m=11
